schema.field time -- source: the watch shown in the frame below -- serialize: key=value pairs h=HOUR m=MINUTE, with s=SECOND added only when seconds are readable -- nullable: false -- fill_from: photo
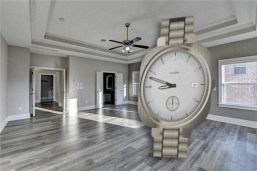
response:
h=8 m=48
